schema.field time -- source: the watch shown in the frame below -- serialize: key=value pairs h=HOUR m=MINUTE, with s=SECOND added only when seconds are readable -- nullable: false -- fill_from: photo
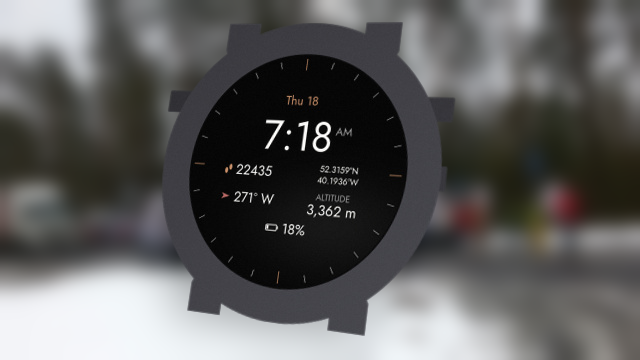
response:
h=7 m=18
